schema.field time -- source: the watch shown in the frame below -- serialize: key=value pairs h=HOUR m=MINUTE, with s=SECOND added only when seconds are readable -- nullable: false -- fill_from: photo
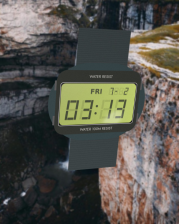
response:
h=3 m=13
